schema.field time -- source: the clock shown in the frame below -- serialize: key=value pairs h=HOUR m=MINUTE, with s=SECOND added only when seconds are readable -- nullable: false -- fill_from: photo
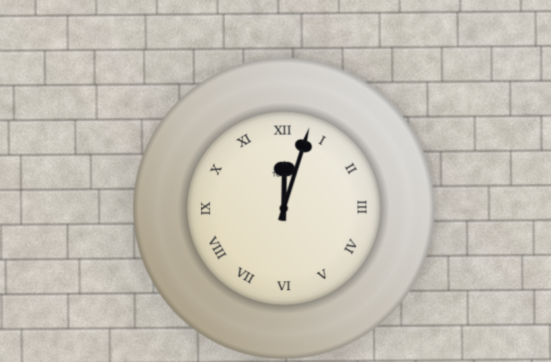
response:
h=12 m=3
